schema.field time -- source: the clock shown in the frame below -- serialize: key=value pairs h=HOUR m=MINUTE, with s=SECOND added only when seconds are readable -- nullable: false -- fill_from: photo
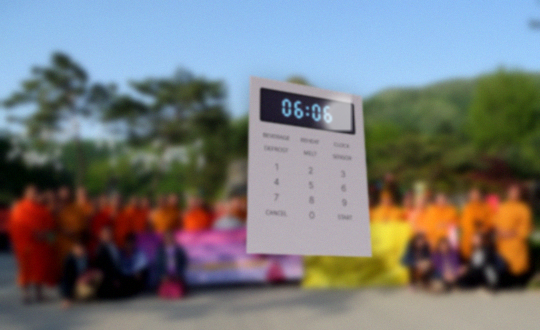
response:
h=6 m=6
